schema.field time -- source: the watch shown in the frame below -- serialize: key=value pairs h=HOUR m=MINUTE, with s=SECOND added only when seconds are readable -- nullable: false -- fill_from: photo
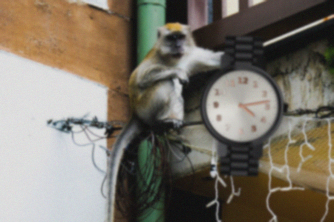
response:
h=4 m=13
